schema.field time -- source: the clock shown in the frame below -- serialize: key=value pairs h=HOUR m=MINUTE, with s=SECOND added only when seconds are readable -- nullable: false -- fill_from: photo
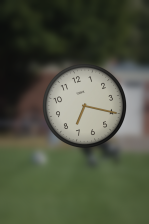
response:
h=7 m=20
